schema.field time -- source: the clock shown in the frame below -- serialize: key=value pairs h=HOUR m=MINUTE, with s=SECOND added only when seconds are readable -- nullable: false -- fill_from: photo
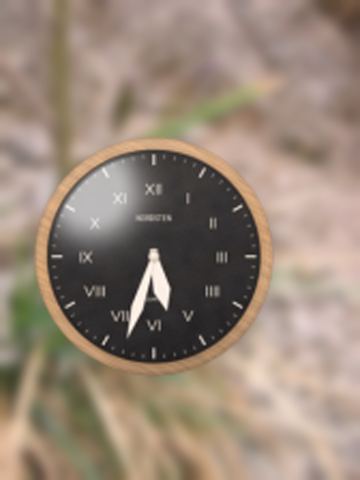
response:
h=5 m=33
